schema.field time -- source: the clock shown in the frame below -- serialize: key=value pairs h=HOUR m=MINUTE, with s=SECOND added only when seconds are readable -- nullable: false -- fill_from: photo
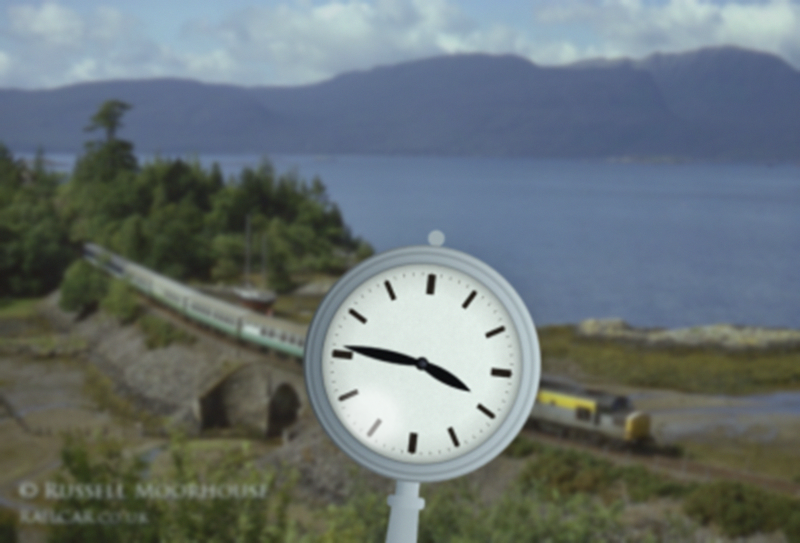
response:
h=3 m=46
